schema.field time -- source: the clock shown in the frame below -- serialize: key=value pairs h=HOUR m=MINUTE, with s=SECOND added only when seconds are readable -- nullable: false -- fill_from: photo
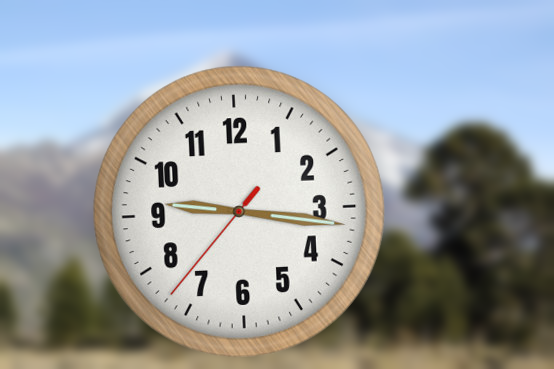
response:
h=9 m=16 s=37
